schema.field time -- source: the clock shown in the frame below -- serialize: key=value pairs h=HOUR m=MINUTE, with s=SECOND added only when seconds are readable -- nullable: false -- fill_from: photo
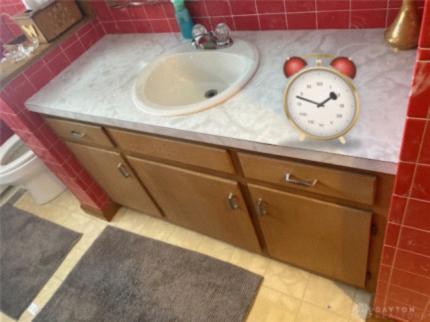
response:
h=1 m=48
